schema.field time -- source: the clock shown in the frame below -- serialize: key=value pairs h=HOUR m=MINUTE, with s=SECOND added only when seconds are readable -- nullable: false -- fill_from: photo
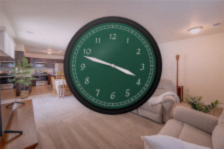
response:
h=3 m=48
